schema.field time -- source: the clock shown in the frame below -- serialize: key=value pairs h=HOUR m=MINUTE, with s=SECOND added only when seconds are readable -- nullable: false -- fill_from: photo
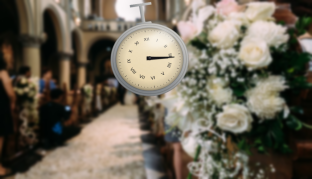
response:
h=3 m=16
